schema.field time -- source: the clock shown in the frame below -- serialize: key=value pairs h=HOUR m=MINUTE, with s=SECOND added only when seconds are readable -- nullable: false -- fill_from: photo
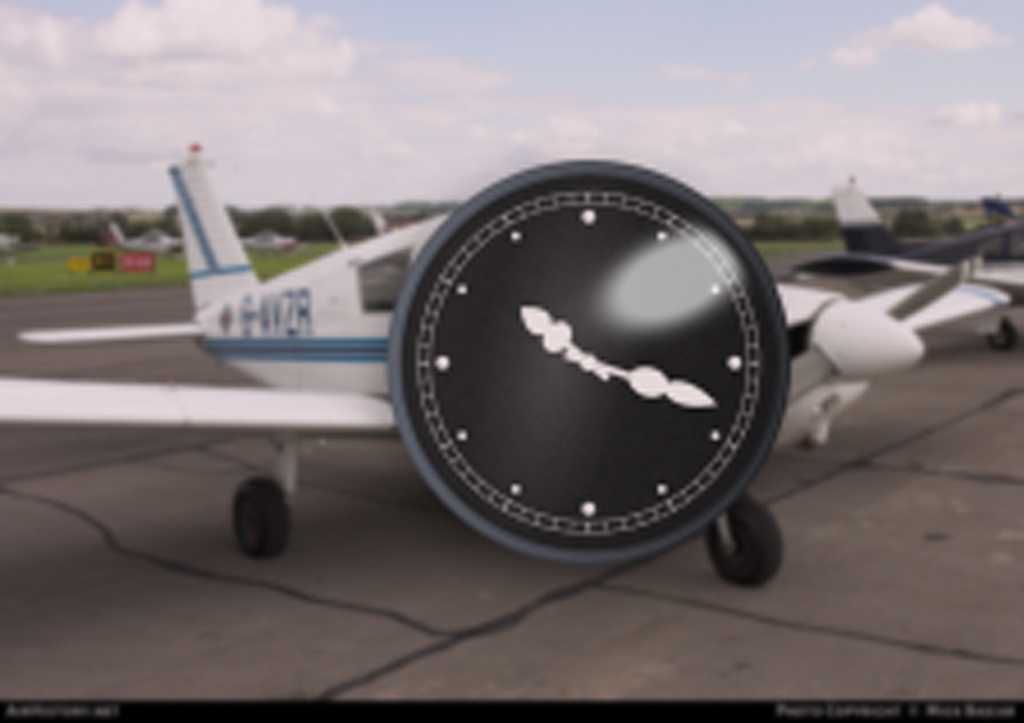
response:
h=10 m=18
